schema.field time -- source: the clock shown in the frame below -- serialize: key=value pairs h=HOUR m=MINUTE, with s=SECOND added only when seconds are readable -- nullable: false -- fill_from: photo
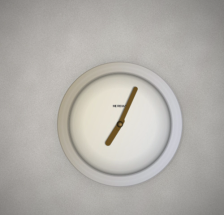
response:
h=7 m=4
